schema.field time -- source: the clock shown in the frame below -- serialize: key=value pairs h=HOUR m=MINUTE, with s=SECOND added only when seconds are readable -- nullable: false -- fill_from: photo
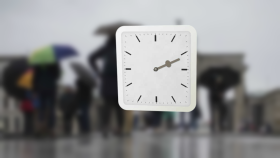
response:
h=2 m=11
